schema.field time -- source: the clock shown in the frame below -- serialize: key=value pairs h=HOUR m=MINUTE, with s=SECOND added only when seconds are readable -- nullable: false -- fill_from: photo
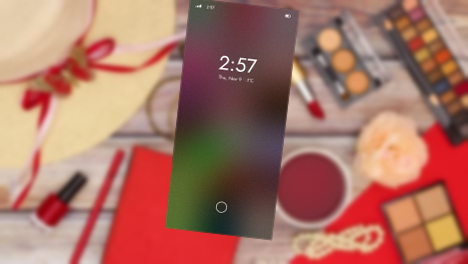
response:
h=2 m=57
